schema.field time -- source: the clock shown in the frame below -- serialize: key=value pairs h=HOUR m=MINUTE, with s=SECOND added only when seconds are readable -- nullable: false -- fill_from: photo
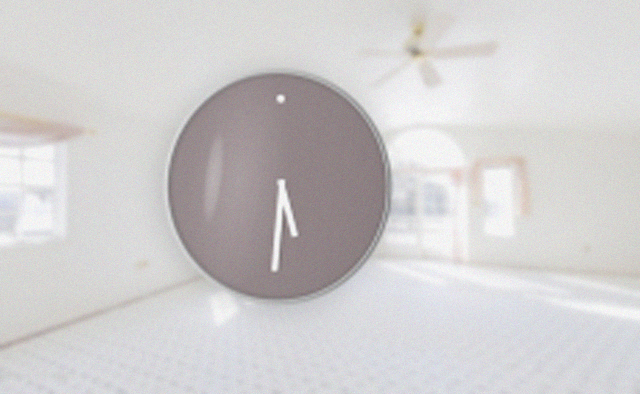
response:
h=5 m=31
